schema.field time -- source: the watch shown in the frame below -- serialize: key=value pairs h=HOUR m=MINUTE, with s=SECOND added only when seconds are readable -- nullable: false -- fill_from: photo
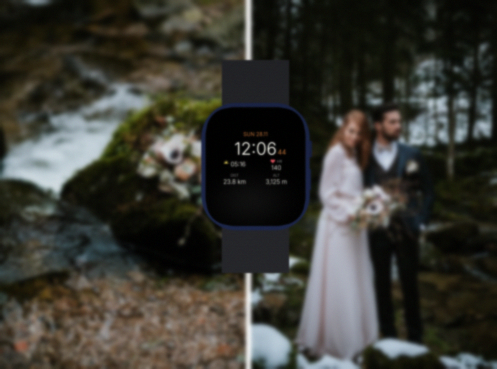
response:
h=12 m=6
